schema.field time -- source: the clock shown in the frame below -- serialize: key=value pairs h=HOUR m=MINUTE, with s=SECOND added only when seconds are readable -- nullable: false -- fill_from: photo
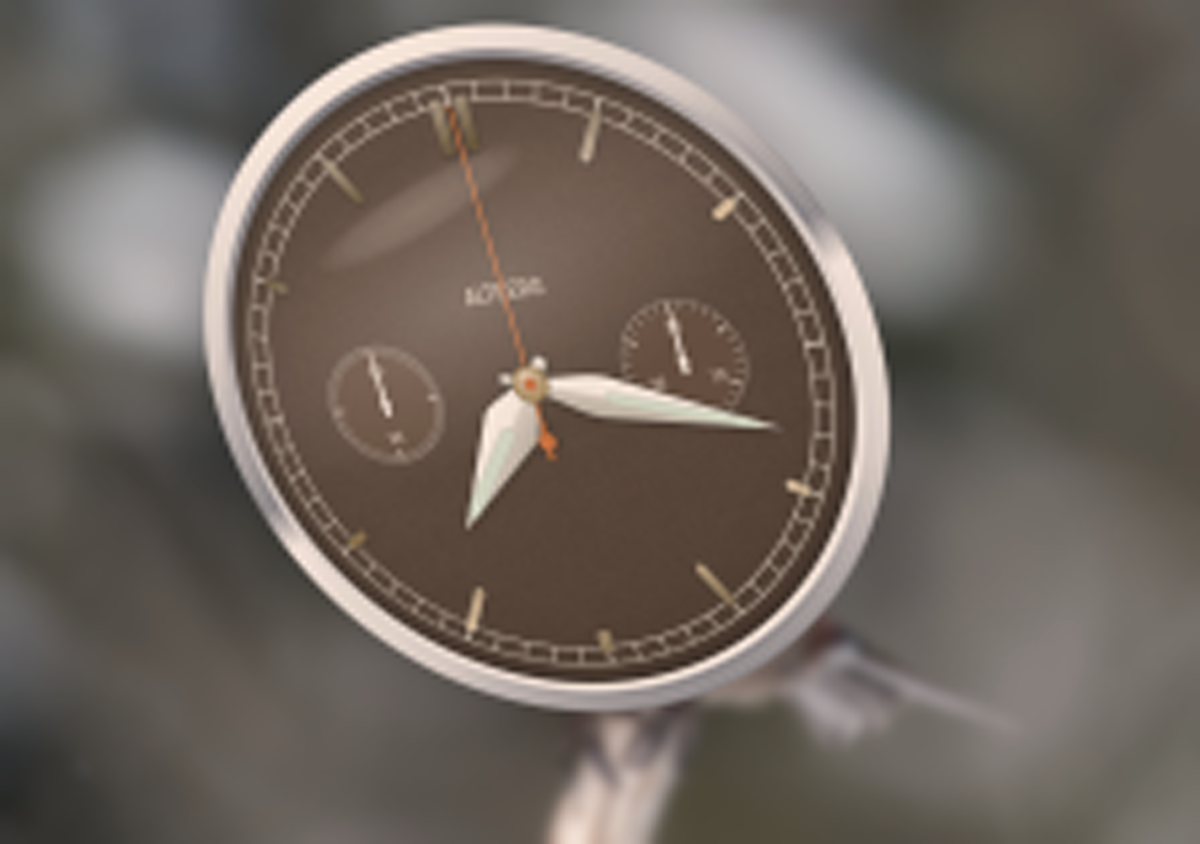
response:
h=7 m=18
